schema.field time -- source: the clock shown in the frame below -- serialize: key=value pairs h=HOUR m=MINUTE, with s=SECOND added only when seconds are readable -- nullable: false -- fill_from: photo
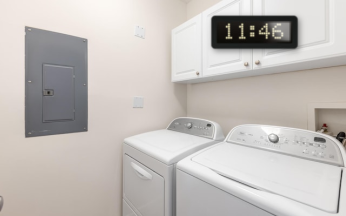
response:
h=11 m=46
